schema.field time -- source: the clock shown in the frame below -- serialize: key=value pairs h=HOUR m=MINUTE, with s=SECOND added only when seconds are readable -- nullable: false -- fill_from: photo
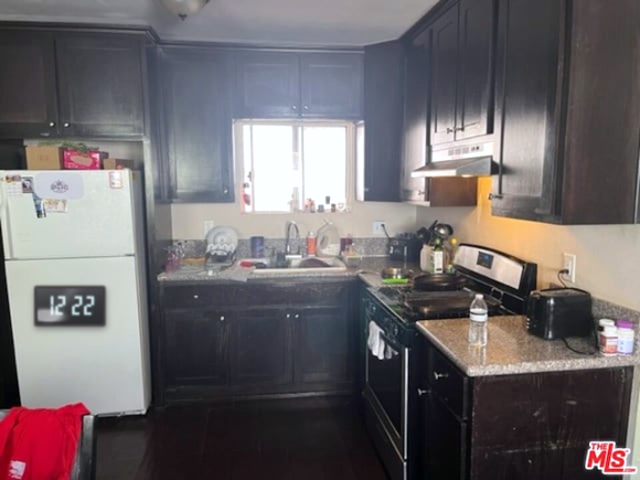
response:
h=12 m=22
